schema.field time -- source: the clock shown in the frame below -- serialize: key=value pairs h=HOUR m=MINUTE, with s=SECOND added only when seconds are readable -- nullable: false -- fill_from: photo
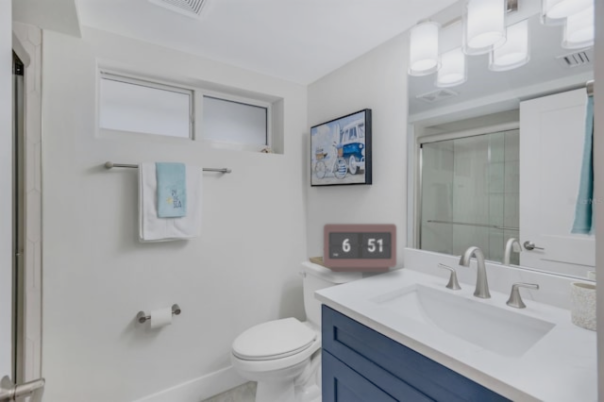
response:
h=6 m=51
